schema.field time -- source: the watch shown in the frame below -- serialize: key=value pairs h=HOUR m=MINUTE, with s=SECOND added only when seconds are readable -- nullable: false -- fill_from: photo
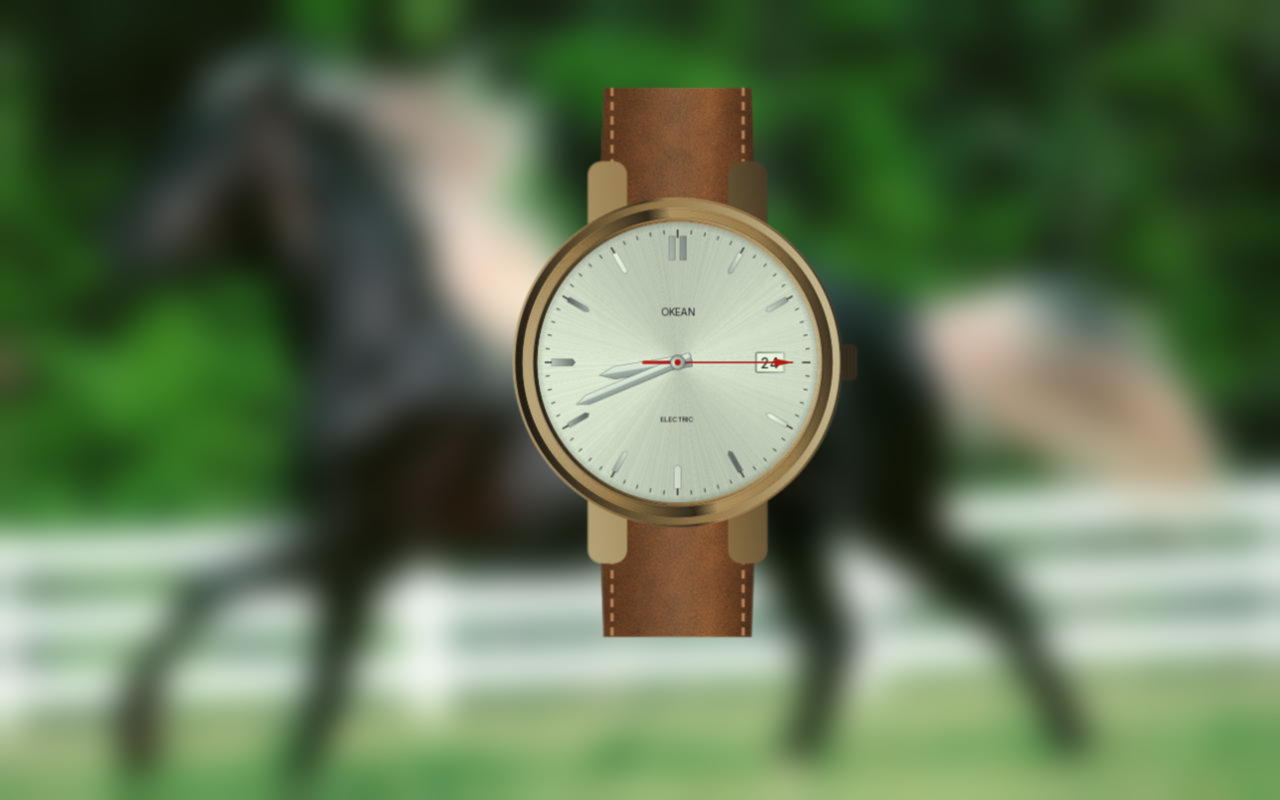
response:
h=8 m=41 s=15
